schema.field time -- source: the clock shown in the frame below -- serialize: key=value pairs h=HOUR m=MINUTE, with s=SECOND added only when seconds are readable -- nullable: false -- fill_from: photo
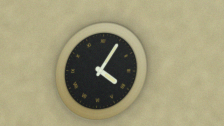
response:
h=4 m=5
